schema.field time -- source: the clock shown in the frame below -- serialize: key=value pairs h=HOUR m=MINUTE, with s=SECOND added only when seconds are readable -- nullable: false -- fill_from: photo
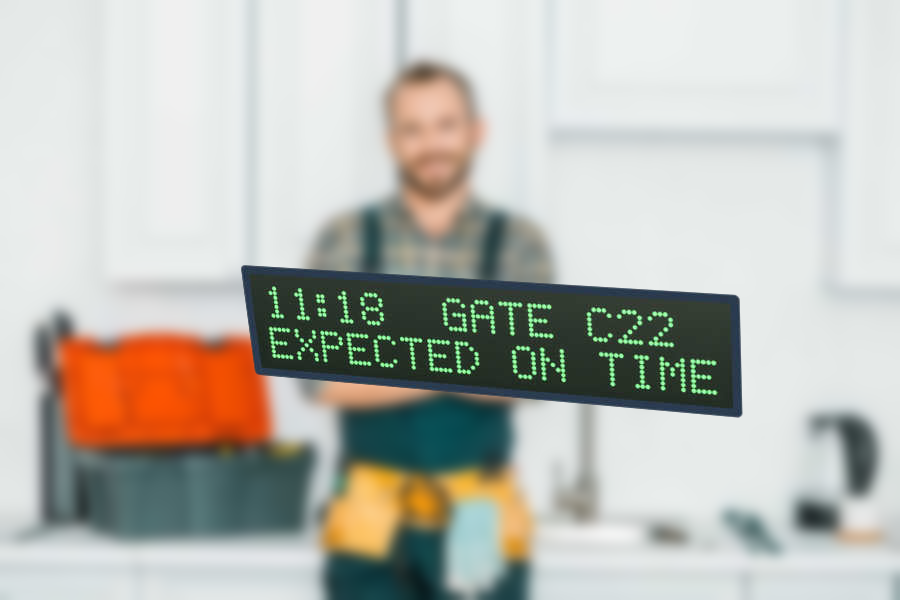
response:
h=11 m=18
